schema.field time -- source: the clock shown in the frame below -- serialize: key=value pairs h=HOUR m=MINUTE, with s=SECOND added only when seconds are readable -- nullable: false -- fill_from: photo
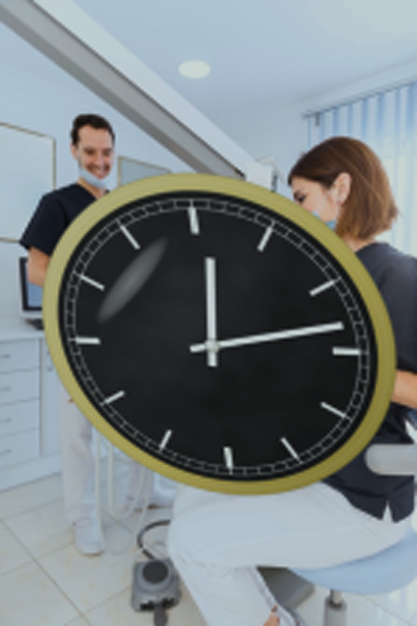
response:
h=12 m=13
